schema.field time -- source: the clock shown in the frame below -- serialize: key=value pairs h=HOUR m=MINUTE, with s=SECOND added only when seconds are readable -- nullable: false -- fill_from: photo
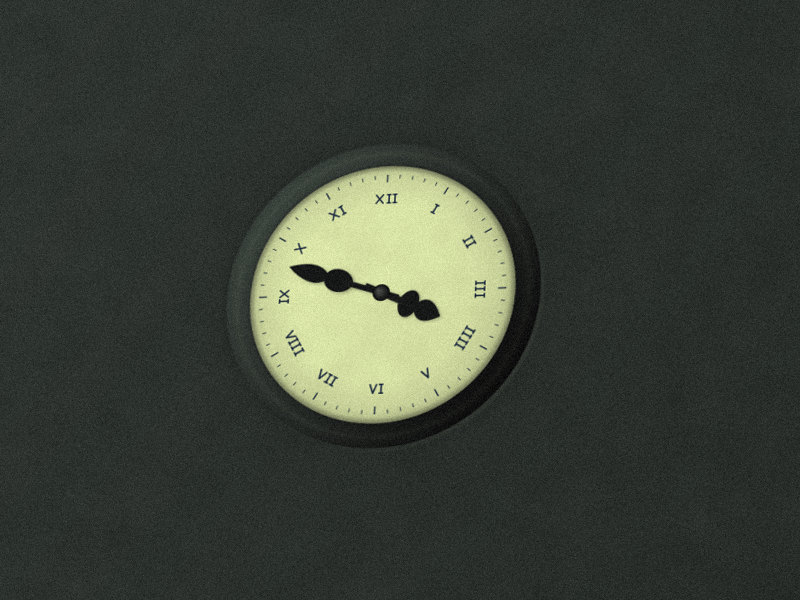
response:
h=3 m=48
